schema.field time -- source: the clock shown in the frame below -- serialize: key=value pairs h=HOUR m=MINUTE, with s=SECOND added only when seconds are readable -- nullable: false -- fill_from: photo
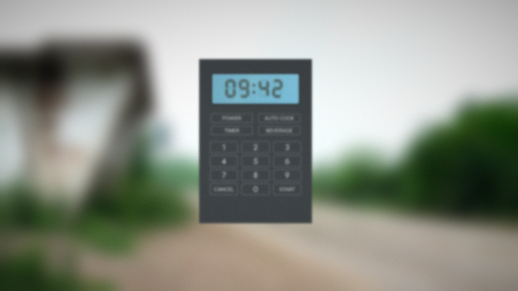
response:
h=9 m=42
